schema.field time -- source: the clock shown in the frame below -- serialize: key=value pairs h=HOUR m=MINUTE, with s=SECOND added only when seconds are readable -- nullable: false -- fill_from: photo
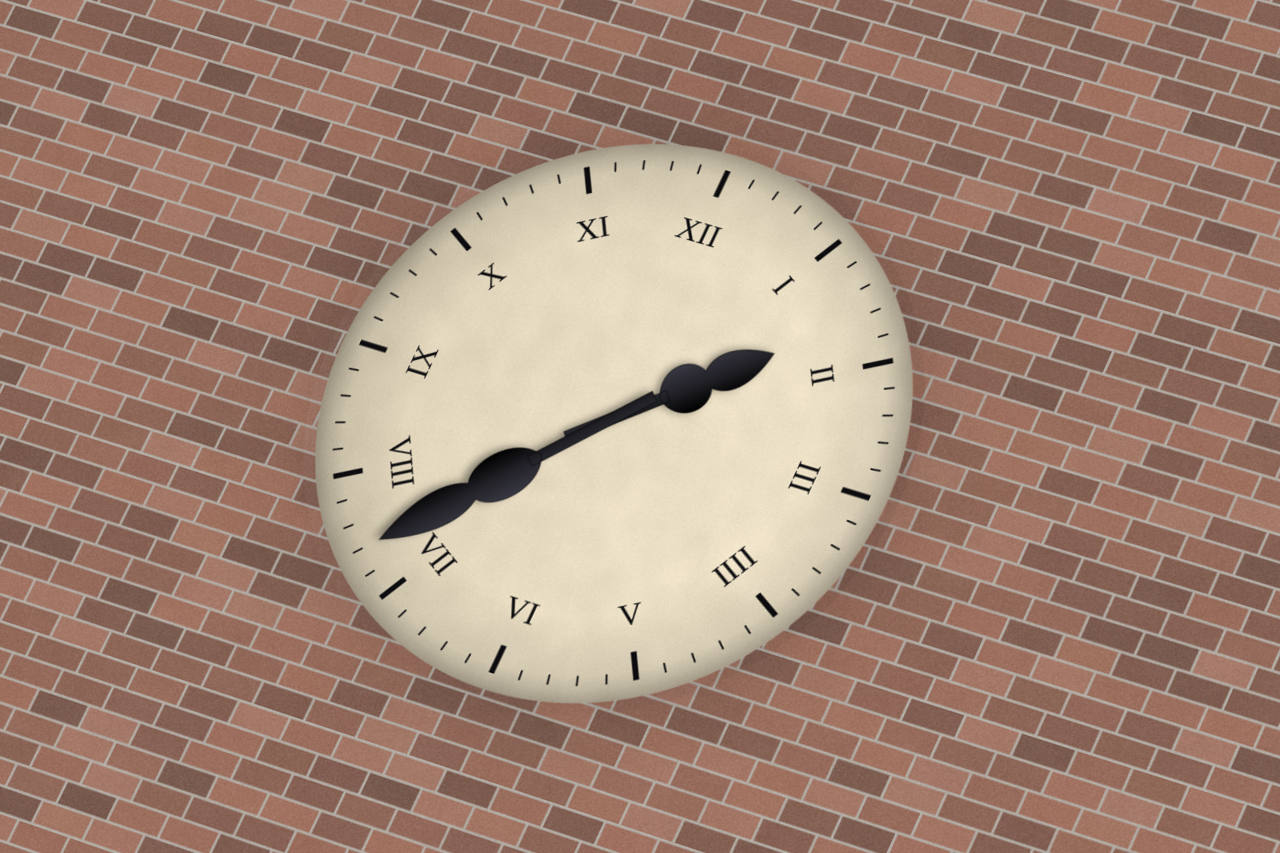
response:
h=1 m=37
